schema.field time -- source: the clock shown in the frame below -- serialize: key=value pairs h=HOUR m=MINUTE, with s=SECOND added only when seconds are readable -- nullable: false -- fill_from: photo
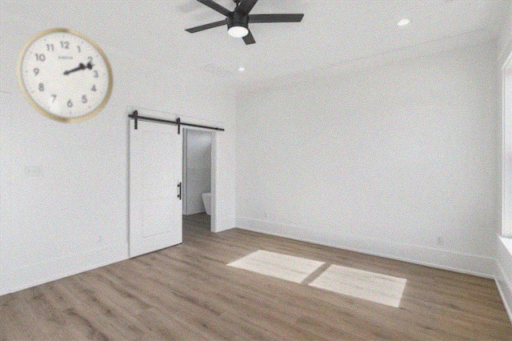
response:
h=2 m=12
